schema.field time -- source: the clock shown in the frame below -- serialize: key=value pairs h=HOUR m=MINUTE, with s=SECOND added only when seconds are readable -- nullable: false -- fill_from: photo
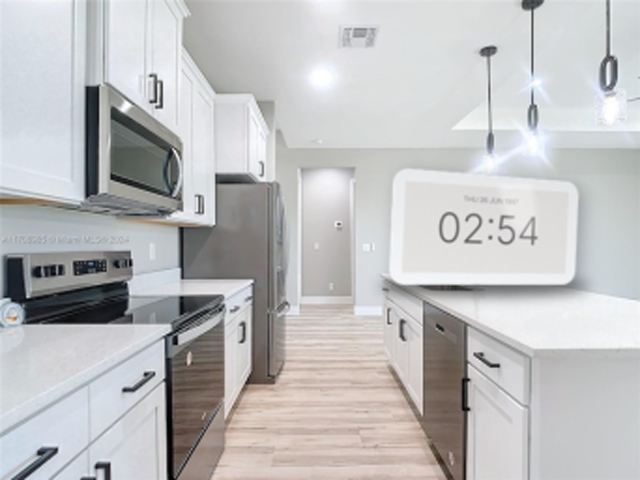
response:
h=2 m=54
